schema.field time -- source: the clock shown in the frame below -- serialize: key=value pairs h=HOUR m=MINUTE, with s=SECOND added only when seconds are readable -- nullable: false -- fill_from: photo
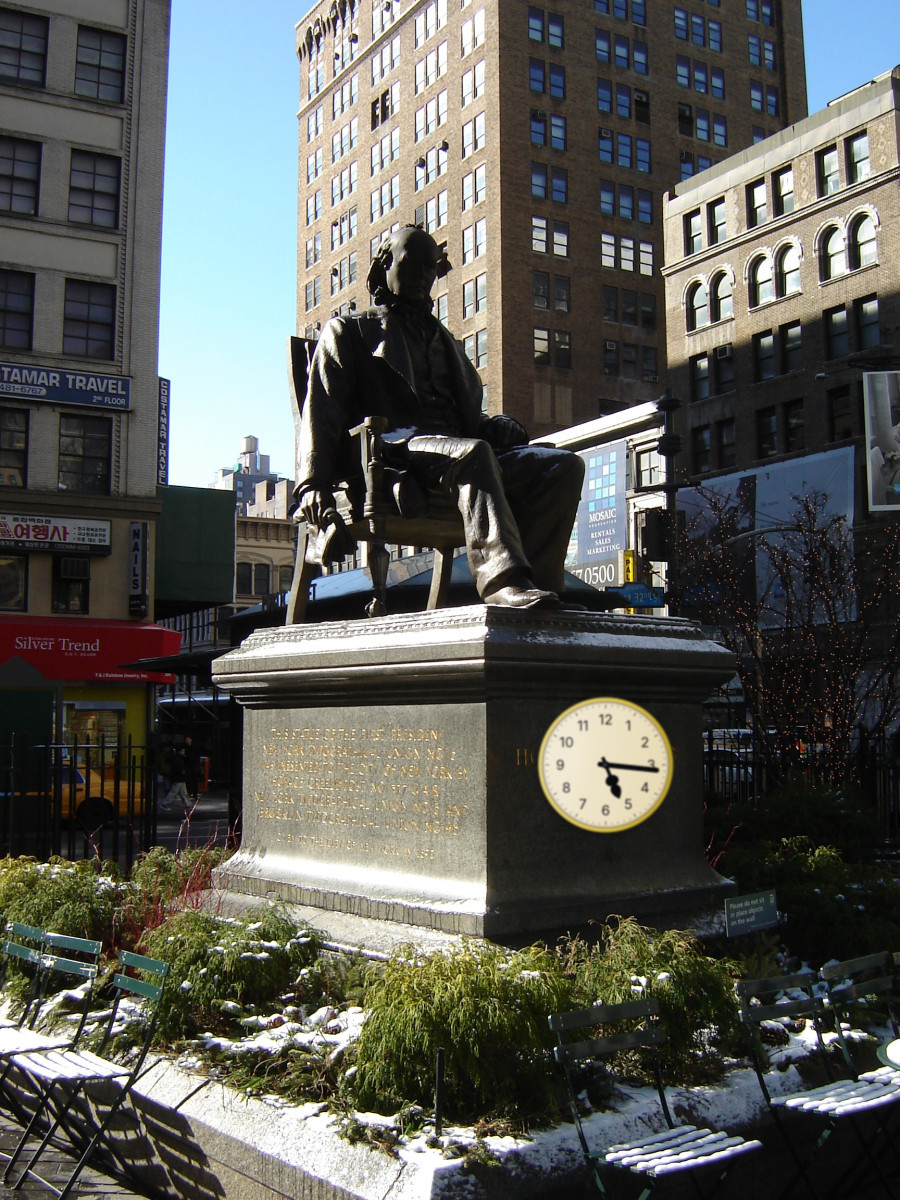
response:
h=5 m=16
